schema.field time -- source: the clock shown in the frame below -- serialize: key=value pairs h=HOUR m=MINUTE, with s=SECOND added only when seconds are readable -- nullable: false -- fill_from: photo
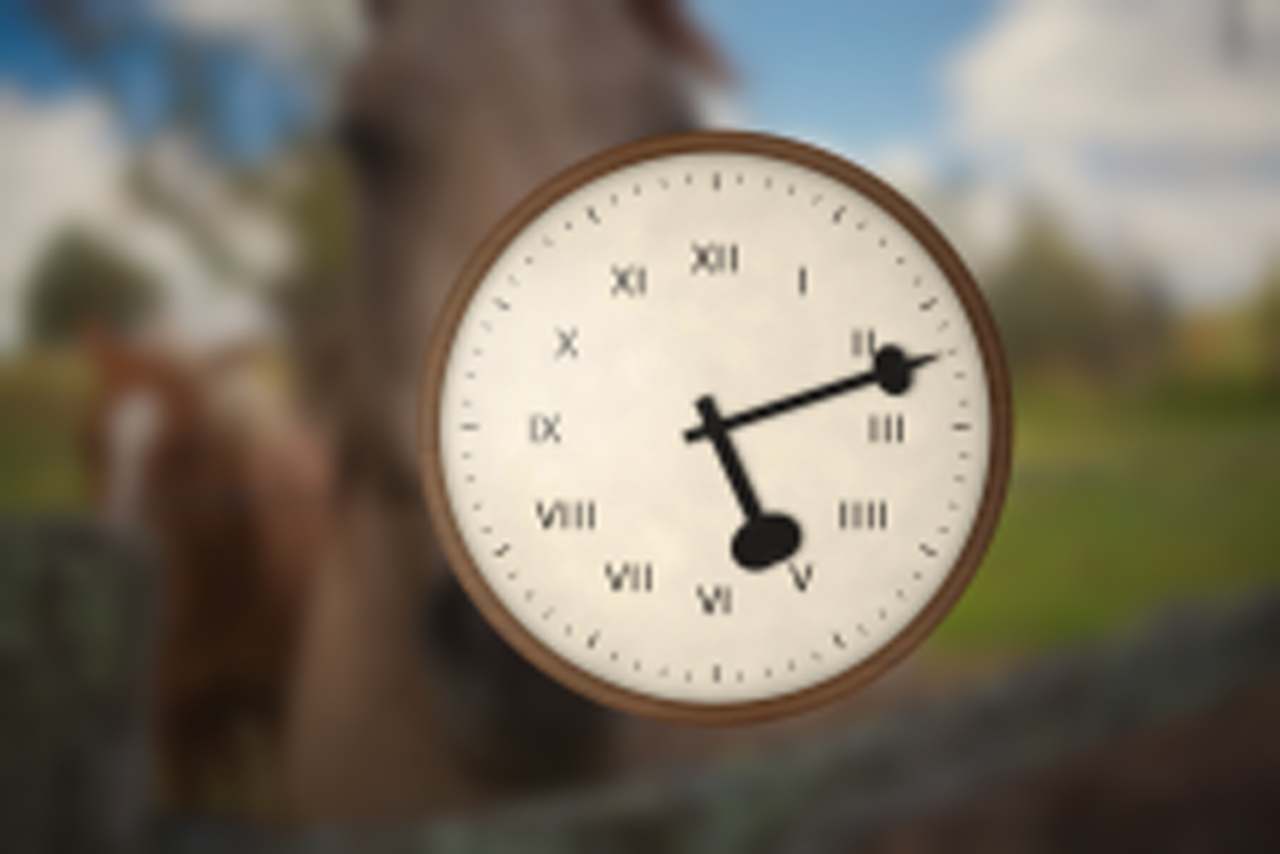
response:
h=5 m=12
